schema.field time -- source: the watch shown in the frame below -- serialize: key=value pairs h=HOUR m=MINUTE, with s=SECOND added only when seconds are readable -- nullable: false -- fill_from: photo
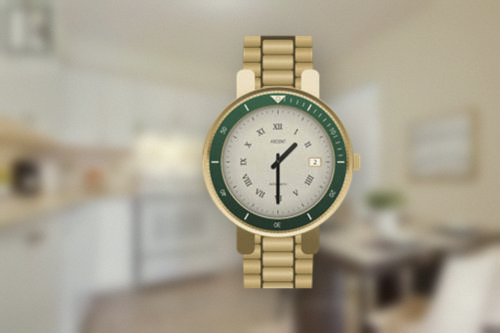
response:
h=1 m=30
